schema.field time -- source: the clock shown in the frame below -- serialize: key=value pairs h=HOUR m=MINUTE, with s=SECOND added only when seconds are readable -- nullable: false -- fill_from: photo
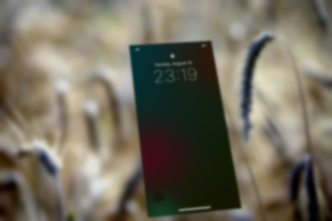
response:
h=23 m=19
